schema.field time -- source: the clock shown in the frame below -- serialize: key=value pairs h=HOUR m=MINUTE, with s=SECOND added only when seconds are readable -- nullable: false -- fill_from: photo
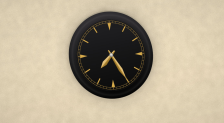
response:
h=7 m=25
